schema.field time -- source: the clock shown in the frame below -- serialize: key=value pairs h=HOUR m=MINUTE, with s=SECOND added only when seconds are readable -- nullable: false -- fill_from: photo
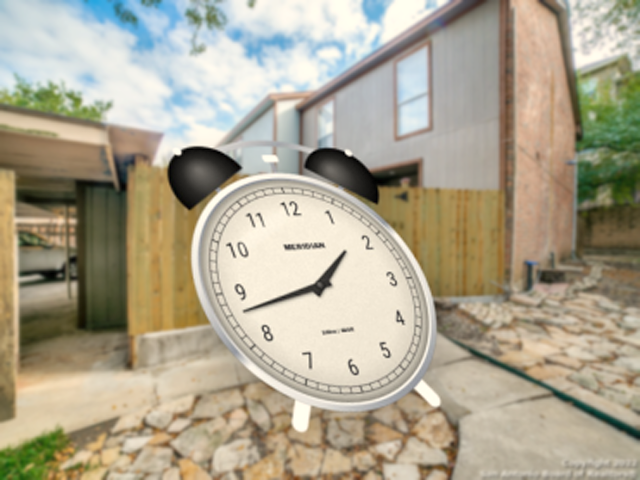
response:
h=1 m=43
